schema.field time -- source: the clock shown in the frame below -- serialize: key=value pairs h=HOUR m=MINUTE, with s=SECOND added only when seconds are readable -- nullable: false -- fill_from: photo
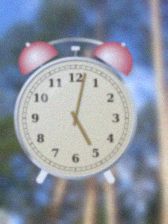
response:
h=5 m=2
